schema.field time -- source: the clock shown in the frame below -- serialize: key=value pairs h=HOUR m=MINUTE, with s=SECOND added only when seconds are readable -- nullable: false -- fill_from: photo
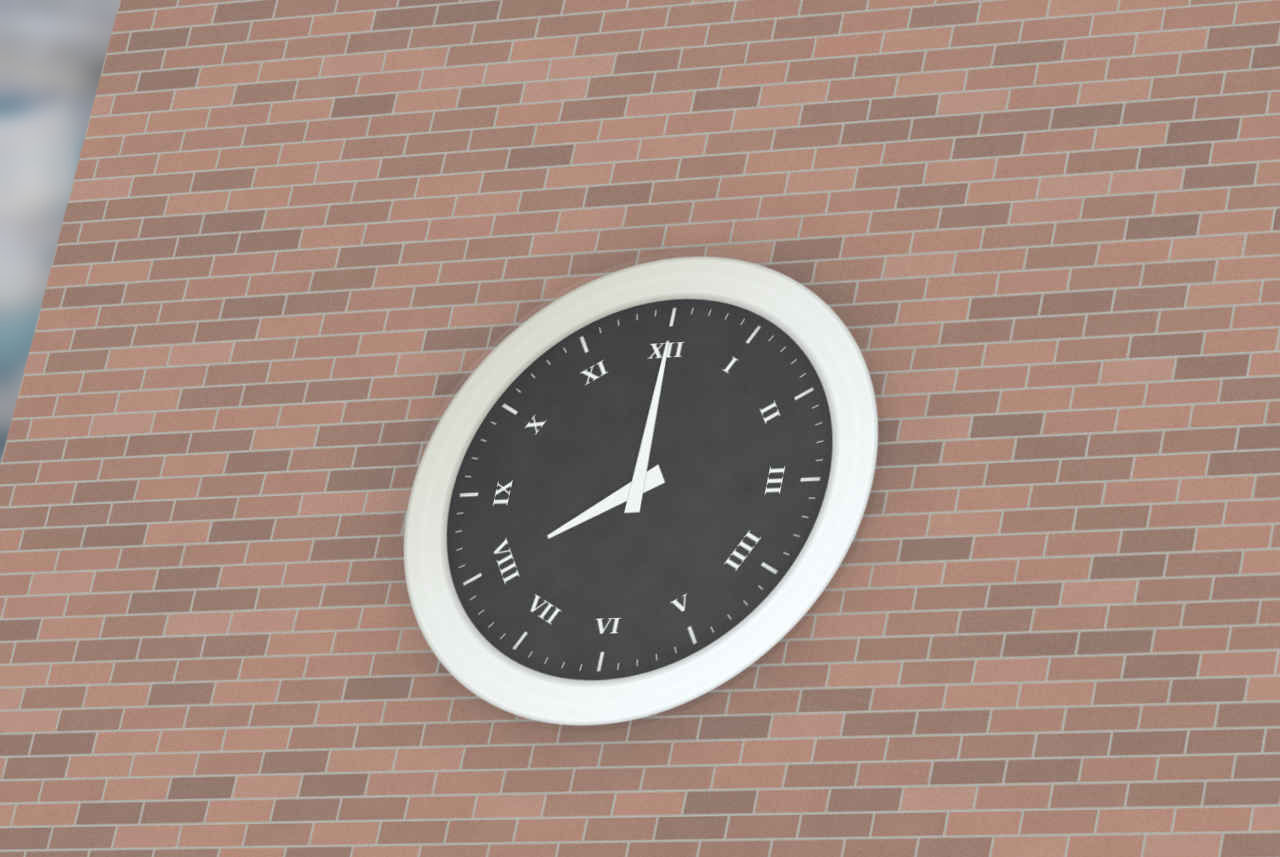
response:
h=8 m=0
